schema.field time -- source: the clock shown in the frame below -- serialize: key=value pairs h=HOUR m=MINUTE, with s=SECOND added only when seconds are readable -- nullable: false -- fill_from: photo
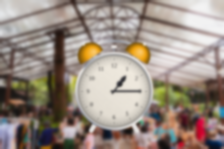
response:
h=1 m=15
